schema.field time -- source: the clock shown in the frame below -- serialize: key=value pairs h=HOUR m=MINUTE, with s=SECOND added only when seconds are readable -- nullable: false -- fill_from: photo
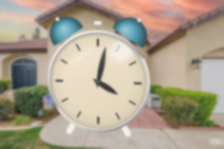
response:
h=4 m=2
